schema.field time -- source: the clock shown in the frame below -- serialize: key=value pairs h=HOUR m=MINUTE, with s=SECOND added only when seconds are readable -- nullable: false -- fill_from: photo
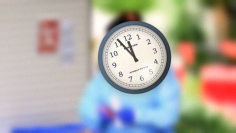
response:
h=11 m=56
